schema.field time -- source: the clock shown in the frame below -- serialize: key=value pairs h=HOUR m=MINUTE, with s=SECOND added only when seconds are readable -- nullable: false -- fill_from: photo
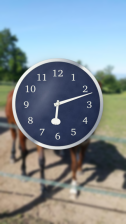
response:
h=6 m=12
